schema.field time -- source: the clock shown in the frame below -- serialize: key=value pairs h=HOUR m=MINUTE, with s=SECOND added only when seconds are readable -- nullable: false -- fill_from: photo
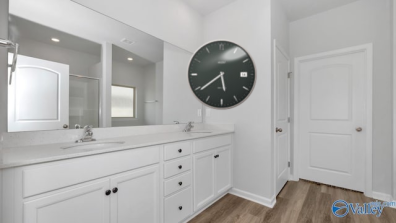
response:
h=5 m=39
